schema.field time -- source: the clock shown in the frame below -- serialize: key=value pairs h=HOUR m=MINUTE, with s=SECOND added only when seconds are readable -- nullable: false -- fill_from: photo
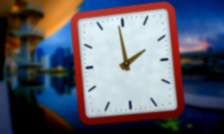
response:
h=1 m=59
